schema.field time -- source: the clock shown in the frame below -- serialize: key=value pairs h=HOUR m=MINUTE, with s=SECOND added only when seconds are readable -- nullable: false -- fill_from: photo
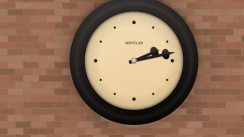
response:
h=2 m=13
